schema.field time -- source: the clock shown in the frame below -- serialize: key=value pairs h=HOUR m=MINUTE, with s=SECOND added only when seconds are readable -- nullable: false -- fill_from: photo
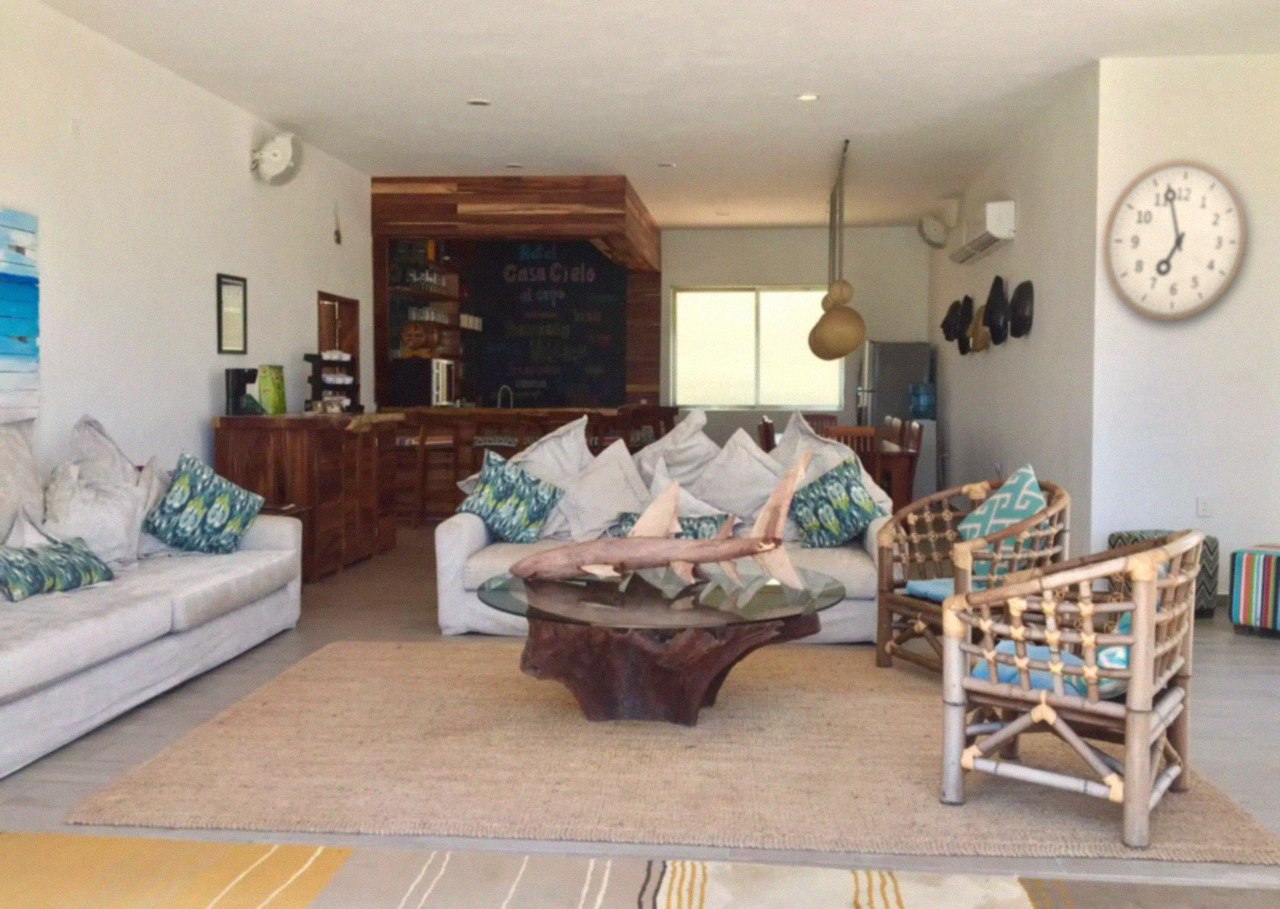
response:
h=6 m=57
